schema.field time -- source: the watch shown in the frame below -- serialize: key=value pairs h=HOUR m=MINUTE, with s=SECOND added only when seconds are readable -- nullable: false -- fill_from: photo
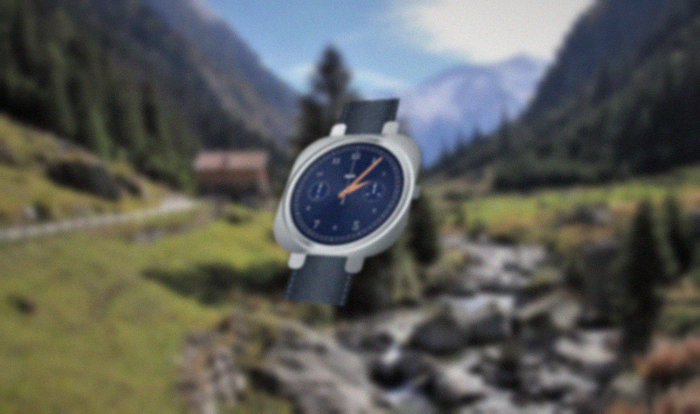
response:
h=2 m=6
